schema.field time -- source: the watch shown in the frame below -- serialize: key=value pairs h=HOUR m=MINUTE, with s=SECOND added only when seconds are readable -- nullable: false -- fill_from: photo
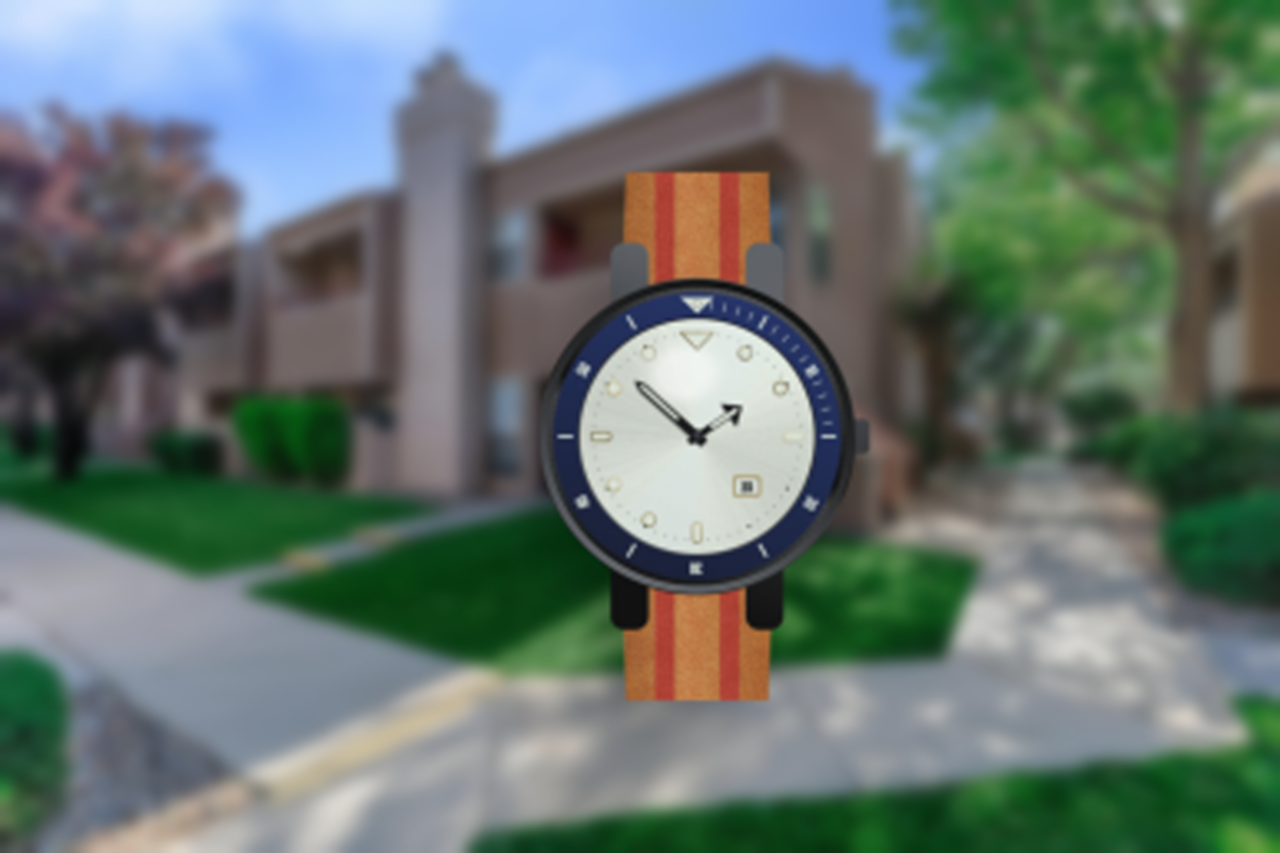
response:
h=1 m=52
